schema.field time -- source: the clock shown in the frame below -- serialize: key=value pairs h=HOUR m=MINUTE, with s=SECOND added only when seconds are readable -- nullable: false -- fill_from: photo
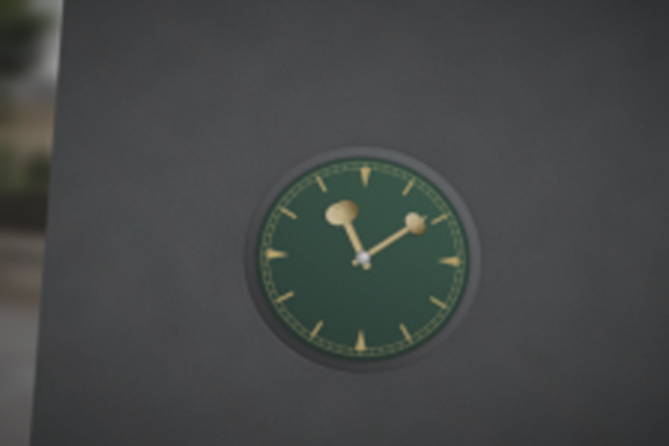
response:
h=11 m=9
